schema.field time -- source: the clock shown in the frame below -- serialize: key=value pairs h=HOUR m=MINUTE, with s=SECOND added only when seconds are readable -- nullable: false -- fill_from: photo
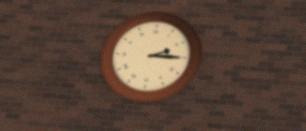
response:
h=2 m=15
